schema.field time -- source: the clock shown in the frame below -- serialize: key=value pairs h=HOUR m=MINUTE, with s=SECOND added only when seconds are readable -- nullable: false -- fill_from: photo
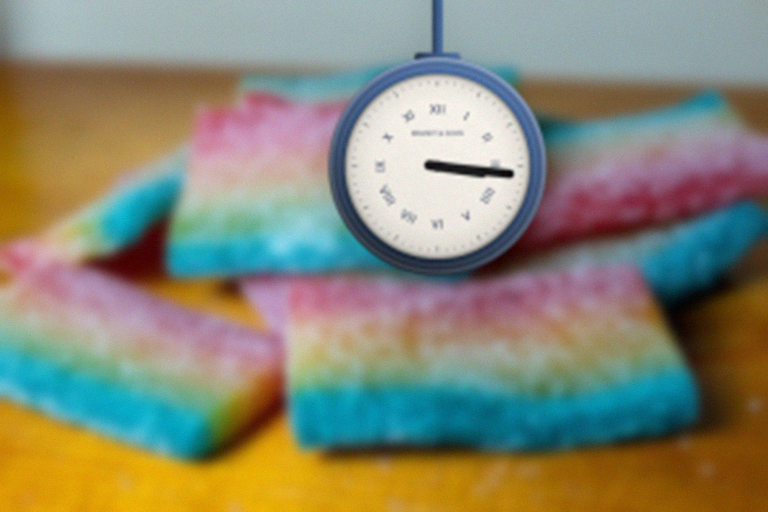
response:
h=3 m=16
